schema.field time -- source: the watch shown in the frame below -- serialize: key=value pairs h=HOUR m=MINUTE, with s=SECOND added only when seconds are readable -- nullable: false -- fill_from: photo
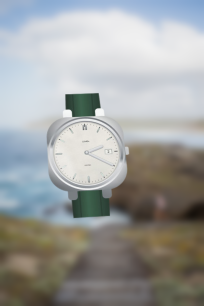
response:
h=2 m=20
